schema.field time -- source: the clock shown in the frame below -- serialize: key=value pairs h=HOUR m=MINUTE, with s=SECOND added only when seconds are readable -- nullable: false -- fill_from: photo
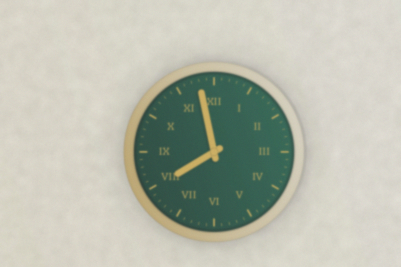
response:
h=7 m=58
